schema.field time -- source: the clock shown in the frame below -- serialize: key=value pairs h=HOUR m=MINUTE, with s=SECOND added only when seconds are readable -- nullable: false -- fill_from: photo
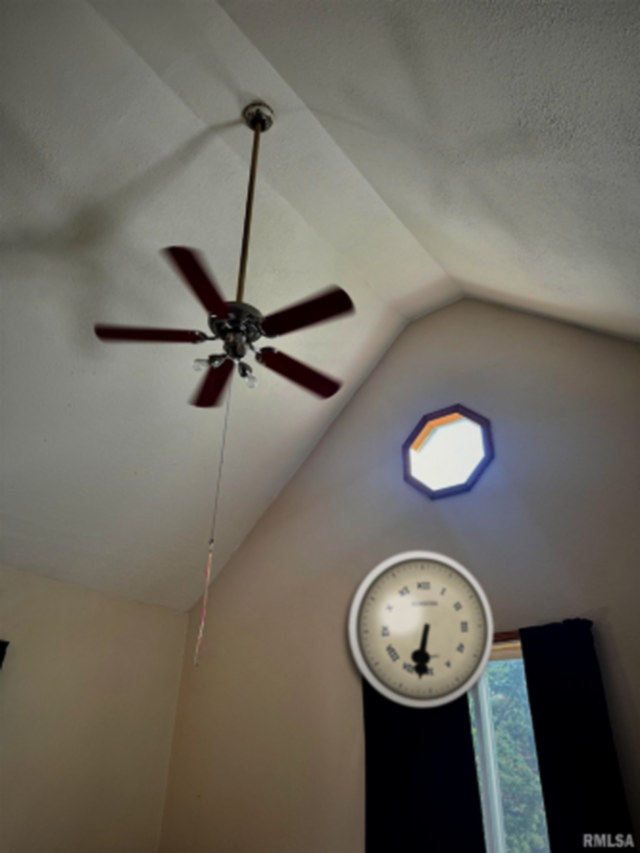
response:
h=6 m=32
